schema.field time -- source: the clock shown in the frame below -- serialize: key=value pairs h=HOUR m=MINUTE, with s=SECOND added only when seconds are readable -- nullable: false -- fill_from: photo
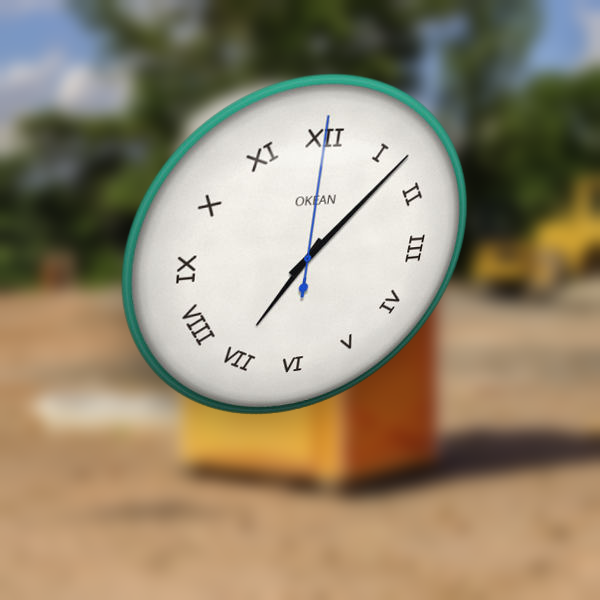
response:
h=7 m=7 s=0
